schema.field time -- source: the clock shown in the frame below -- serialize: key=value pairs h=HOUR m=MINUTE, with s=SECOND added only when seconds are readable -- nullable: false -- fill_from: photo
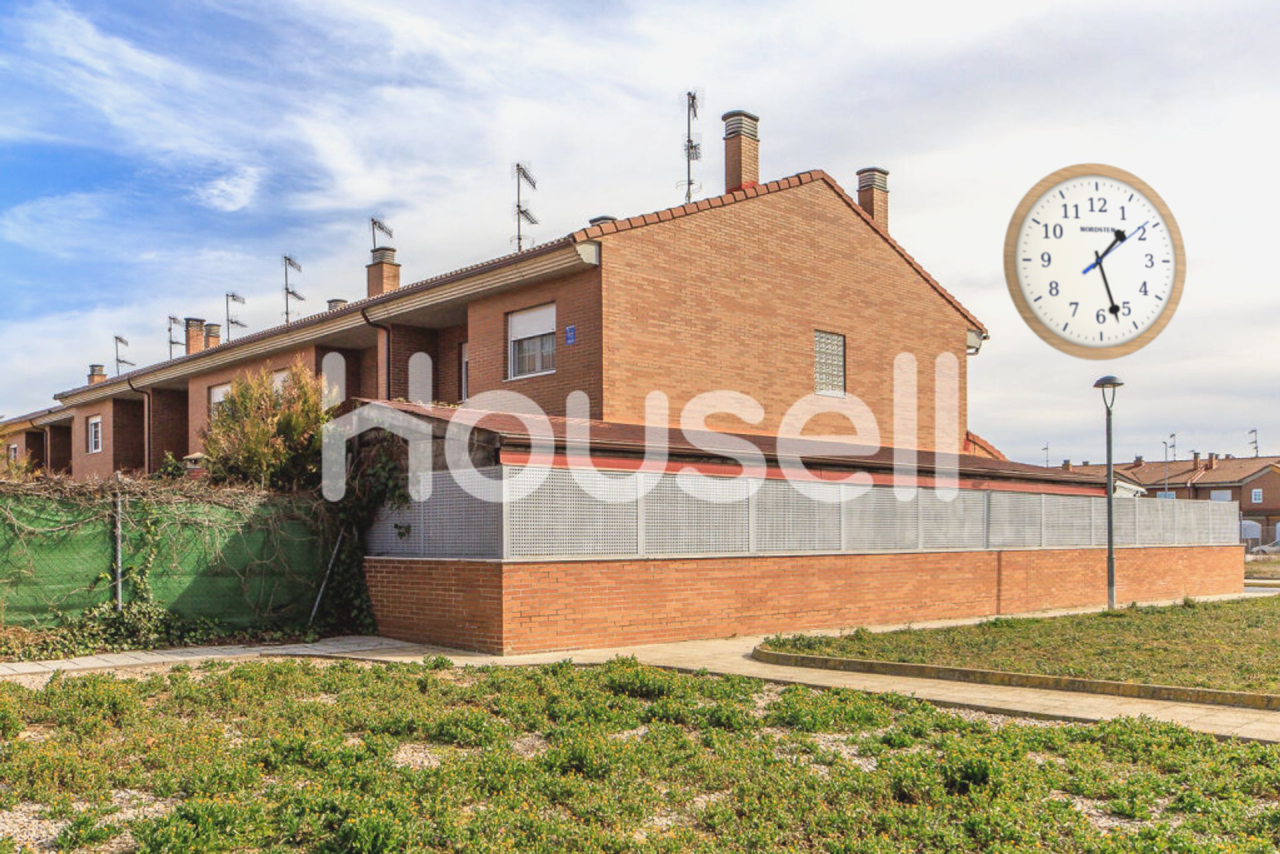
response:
h=1 m=27 s=9
